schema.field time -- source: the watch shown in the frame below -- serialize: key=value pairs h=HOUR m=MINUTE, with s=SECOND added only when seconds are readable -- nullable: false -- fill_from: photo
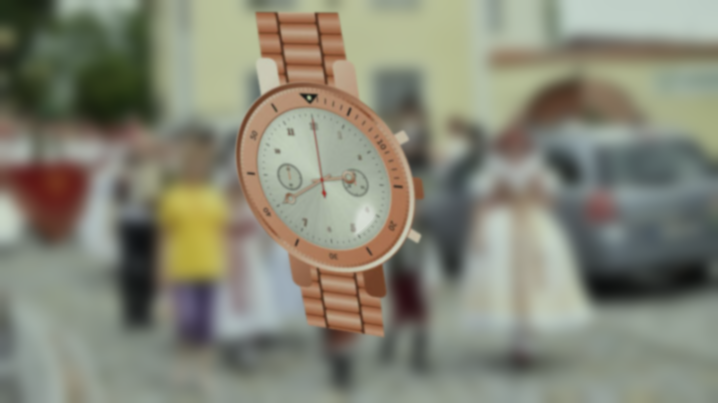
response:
h=2 m=40
